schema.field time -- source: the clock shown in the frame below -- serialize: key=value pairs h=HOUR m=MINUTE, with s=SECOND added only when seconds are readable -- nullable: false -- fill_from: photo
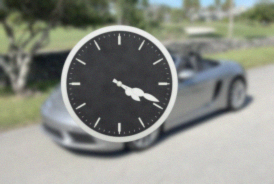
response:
h=4 m=19
